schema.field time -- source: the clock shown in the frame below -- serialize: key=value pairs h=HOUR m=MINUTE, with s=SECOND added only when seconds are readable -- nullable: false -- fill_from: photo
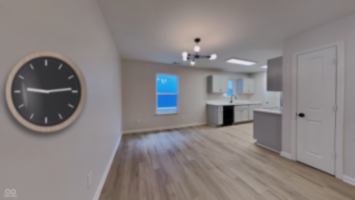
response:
h=9 m=14
